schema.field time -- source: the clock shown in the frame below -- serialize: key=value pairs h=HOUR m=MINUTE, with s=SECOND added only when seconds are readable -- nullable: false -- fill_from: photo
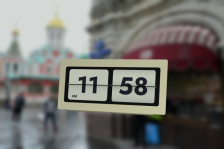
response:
h=11 m=58
